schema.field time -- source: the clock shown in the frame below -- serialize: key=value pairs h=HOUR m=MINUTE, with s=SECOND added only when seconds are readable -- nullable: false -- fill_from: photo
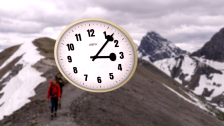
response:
h=3 m=7
